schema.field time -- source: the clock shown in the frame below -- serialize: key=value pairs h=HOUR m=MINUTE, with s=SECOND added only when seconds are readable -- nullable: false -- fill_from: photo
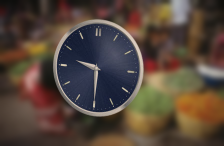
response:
h=9 m=30
